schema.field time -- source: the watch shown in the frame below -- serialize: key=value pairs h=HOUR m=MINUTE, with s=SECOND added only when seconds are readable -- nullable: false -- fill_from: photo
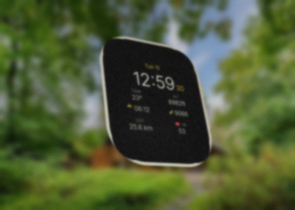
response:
h=12 m=59
